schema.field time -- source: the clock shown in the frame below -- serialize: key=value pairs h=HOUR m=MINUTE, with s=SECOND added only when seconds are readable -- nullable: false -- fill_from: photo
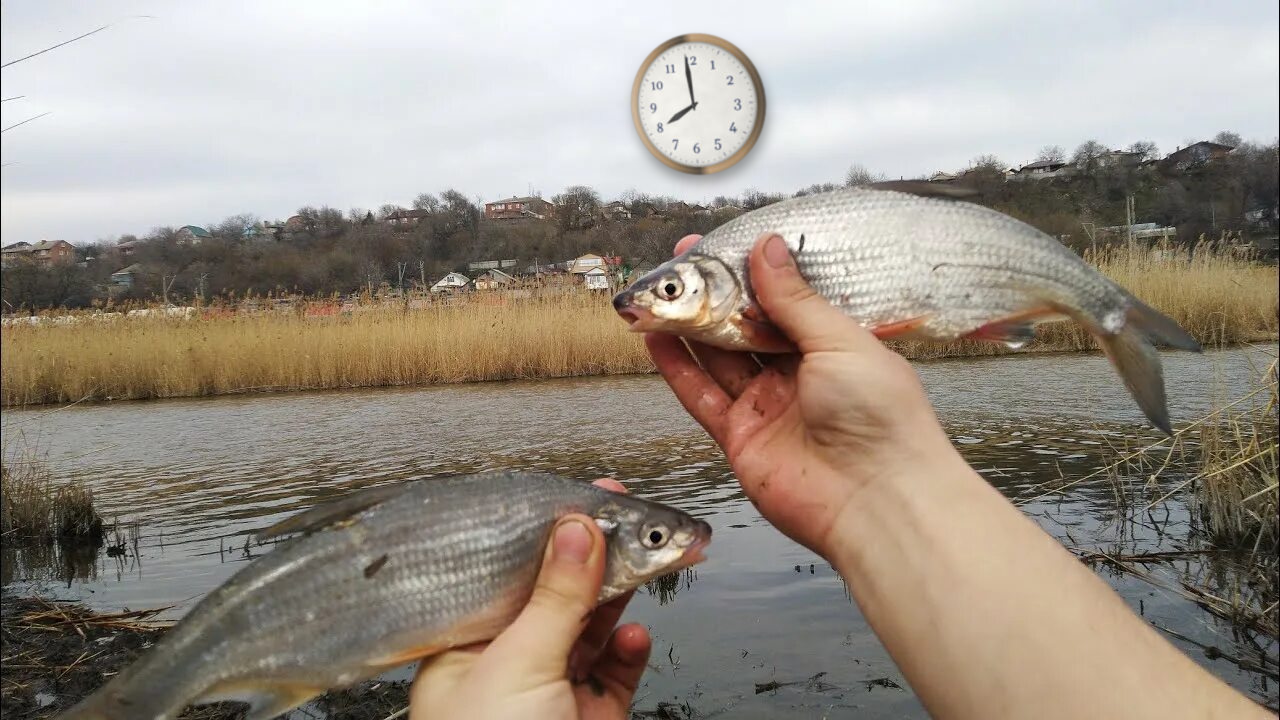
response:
h=7 m=59
